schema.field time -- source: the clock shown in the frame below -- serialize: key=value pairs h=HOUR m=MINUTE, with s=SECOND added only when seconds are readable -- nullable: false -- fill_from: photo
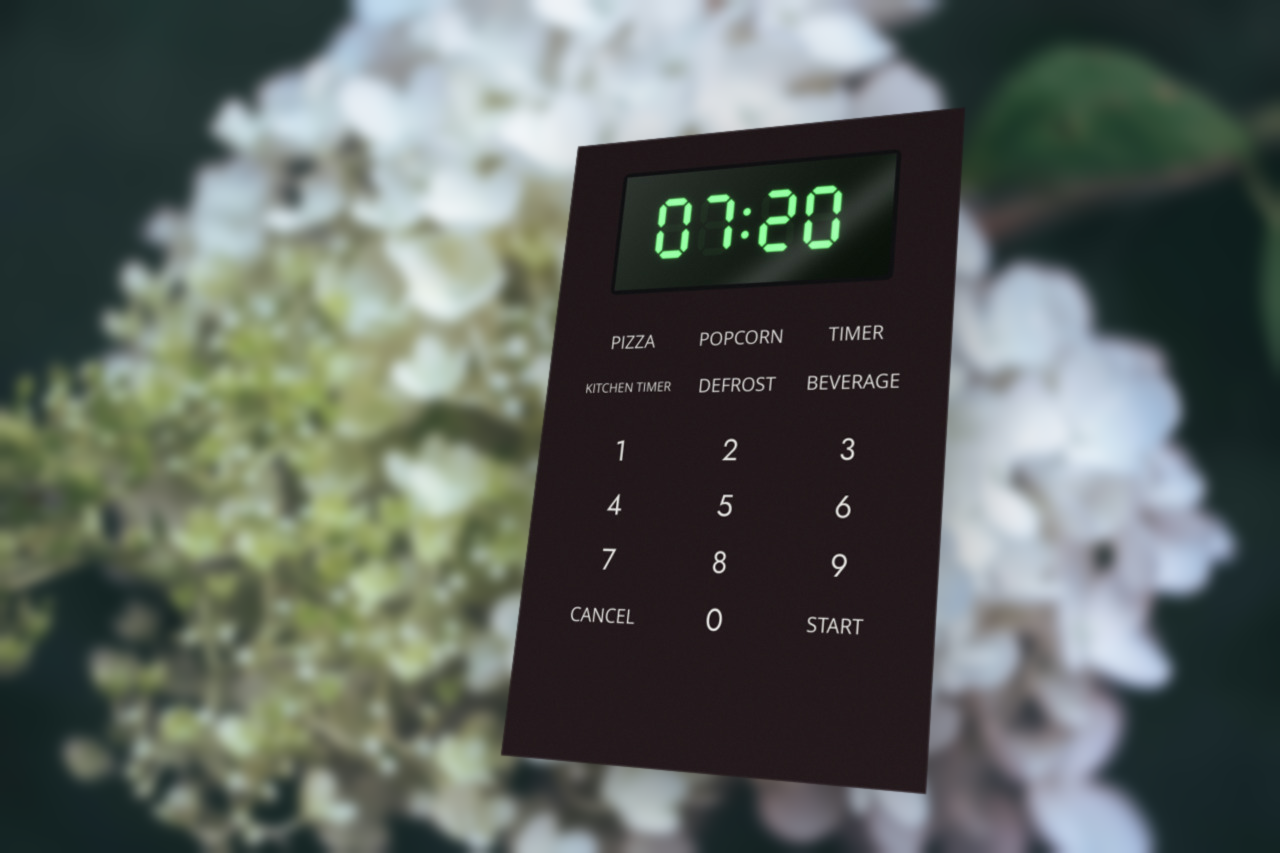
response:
h=7 m=20
